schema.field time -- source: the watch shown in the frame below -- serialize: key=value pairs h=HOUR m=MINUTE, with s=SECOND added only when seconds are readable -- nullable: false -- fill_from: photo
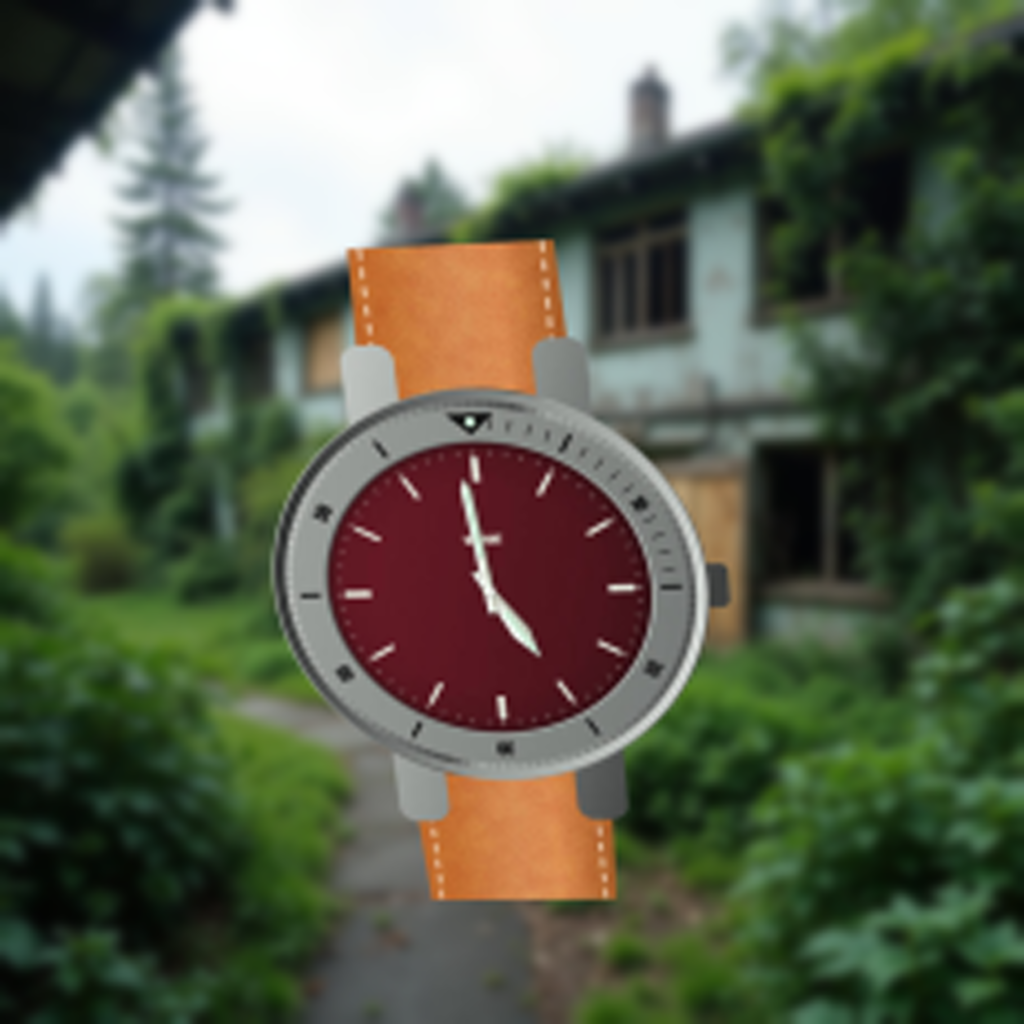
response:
h=4 m=59
